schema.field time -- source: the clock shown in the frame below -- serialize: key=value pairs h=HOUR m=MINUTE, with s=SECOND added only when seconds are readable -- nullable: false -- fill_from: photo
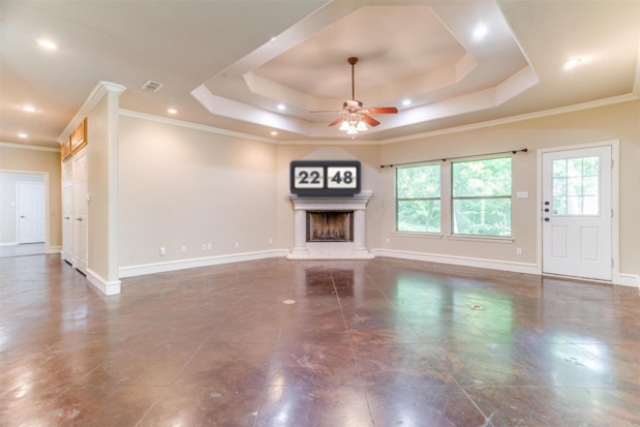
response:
h=22 m=48
